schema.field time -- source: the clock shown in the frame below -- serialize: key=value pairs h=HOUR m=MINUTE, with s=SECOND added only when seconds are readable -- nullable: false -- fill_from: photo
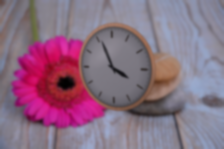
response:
h=3 m=56
